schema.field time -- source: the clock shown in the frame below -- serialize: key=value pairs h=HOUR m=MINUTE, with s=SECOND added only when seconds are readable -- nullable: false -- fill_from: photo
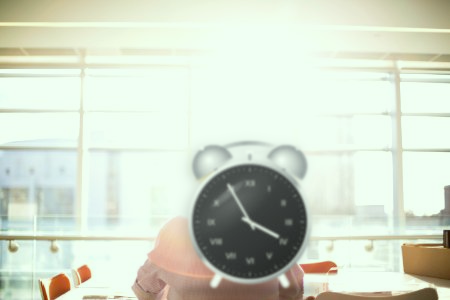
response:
h=3 m=55
